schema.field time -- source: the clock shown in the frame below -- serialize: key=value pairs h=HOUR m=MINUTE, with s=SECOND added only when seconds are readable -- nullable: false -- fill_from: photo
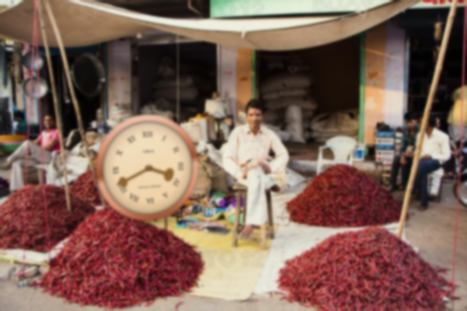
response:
h=3 m=41
